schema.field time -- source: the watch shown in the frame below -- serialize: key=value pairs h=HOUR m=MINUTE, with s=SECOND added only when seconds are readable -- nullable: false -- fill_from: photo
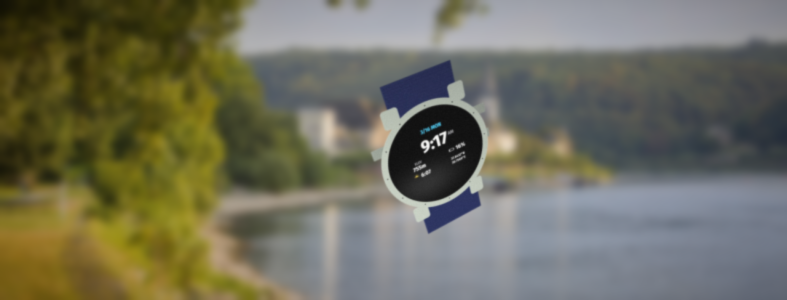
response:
h=9 m=17
